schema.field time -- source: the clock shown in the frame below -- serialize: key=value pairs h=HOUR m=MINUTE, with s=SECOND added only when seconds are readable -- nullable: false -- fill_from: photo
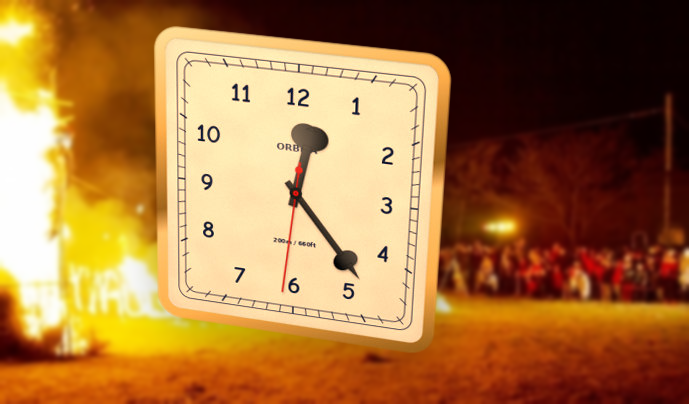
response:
h=12 m=23 s=31
